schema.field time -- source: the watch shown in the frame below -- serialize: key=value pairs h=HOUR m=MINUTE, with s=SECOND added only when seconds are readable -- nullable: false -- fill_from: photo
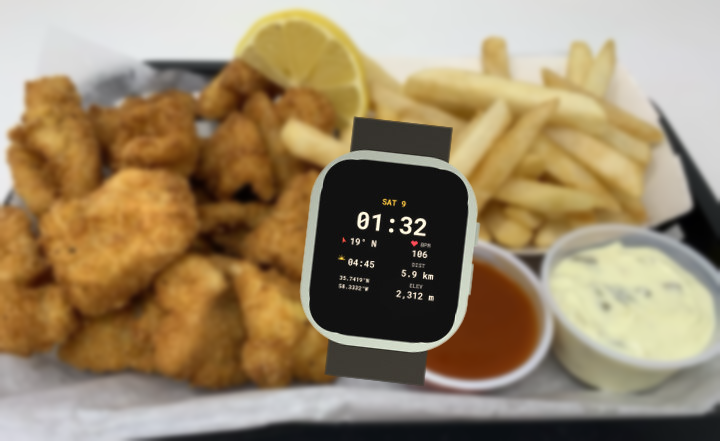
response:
h=1 m=32
